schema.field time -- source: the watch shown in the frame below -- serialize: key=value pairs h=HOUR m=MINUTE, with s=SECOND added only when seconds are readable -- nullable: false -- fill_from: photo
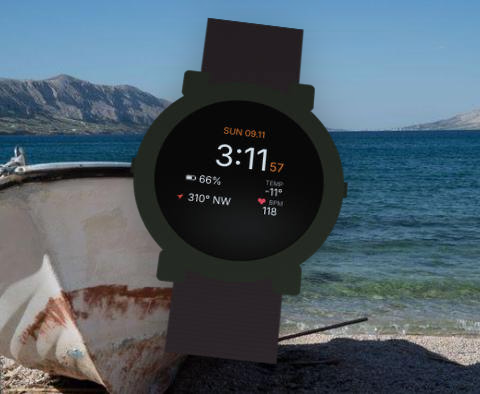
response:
h=3 m=11 s=57
